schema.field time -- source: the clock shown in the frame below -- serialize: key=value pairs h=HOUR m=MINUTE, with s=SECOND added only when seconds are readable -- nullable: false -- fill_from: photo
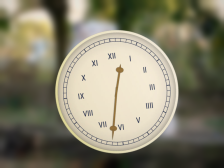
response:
h=12 m=32
